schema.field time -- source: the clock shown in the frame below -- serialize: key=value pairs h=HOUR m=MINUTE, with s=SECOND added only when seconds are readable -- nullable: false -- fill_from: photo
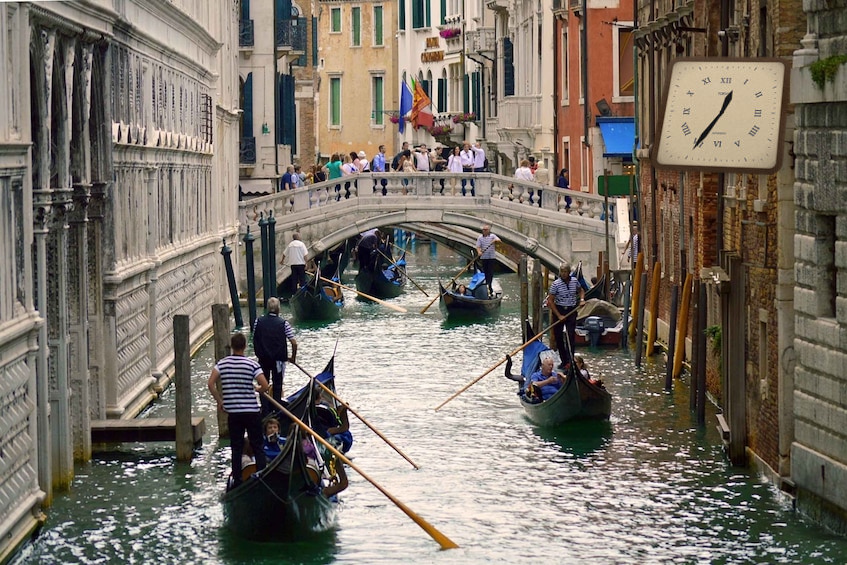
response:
h=12 m=35
